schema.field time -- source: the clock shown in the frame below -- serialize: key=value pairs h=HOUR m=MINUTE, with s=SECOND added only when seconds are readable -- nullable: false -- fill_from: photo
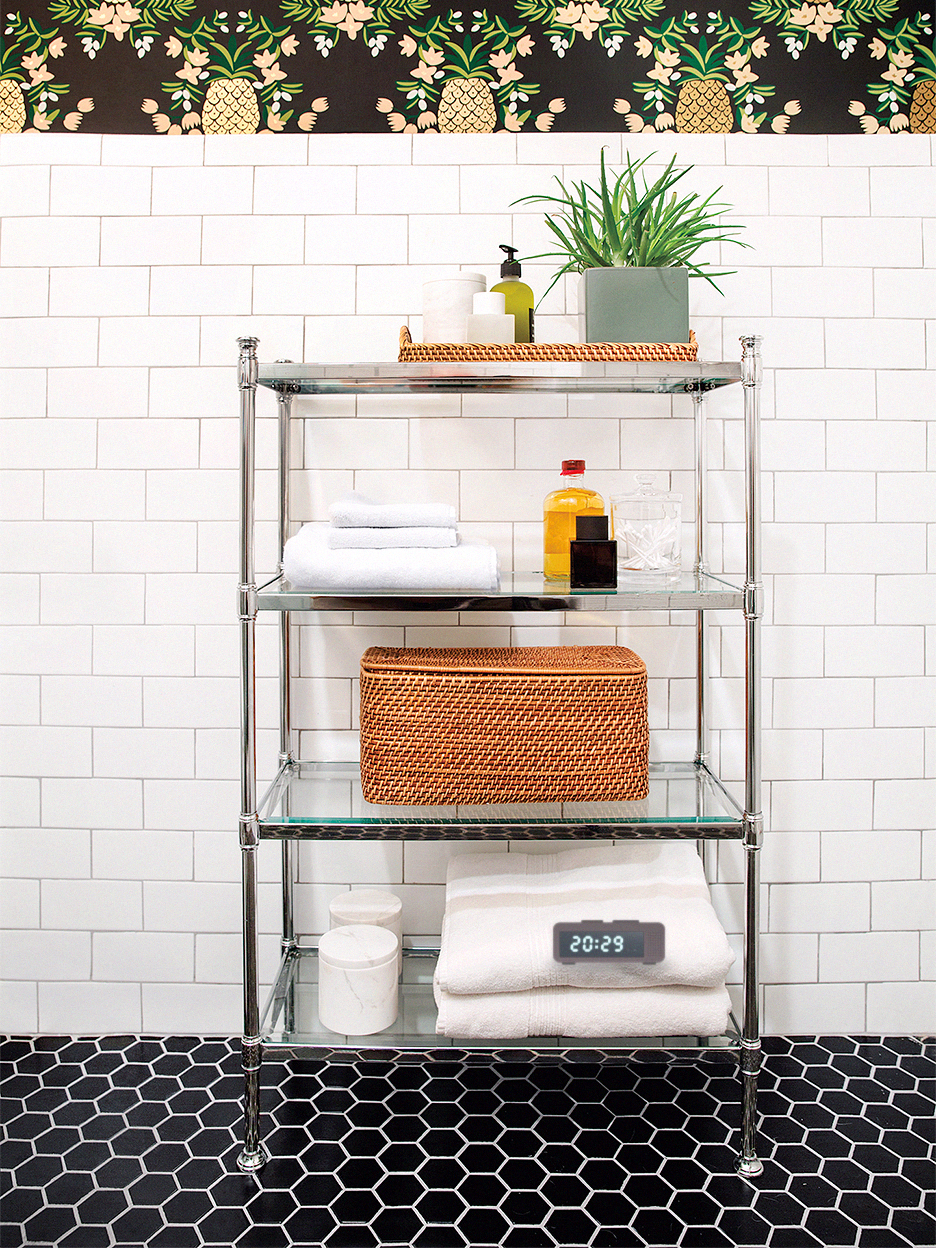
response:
h=20 m=29
